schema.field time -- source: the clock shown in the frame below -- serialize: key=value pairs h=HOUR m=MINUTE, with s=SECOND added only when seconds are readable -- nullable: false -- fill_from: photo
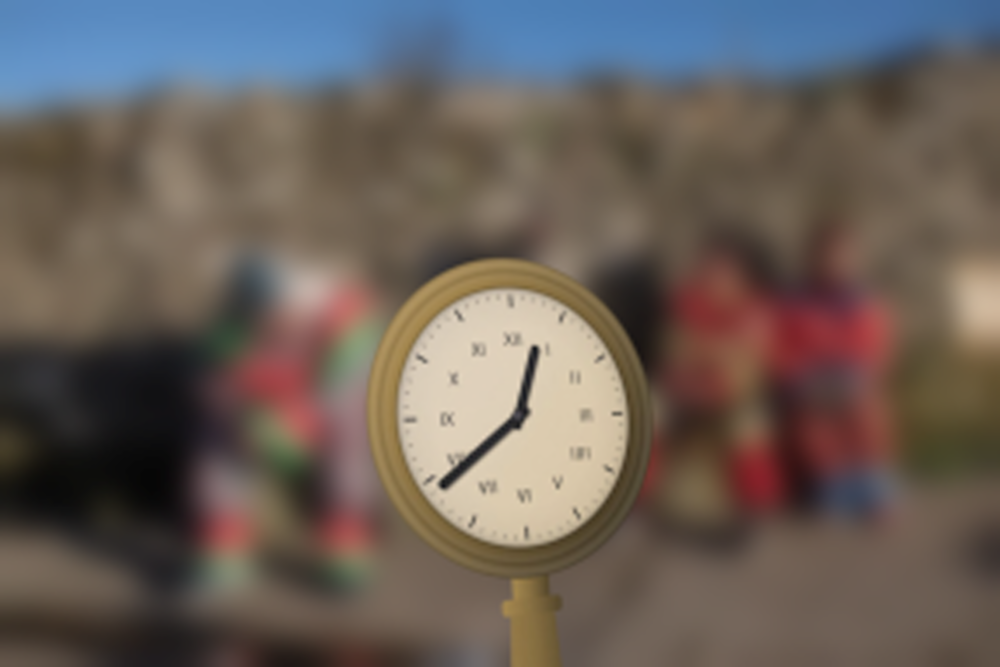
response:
h=12 m=39
